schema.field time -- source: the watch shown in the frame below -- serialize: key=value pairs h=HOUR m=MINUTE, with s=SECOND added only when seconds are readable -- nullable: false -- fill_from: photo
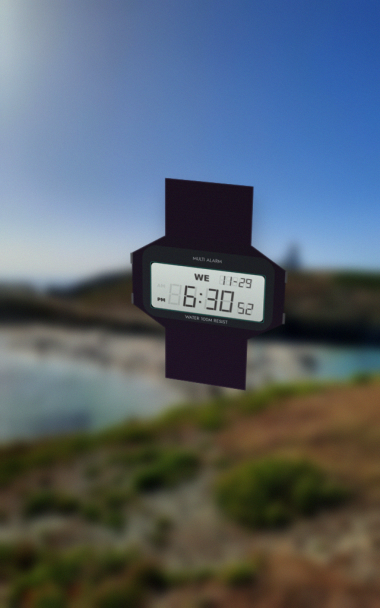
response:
h=6 m=30 s=52
